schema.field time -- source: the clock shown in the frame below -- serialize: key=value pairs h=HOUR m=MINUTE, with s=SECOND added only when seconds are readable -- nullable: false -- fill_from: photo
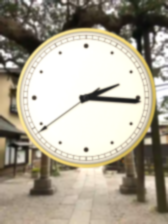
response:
h=2 m=15 s=39
